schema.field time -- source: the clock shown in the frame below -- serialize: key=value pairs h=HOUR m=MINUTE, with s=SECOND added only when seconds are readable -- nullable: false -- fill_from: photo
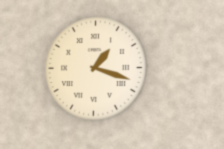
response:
h=1 m=18
